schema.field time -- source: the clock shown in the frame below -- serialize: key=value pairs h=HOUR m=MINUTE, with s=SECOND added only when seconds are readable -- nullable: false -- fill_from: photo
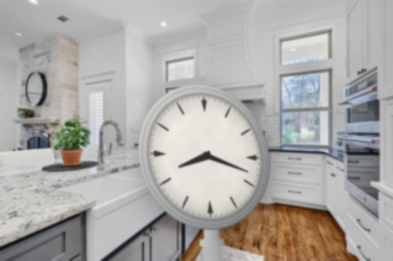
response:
h=8 m=18
